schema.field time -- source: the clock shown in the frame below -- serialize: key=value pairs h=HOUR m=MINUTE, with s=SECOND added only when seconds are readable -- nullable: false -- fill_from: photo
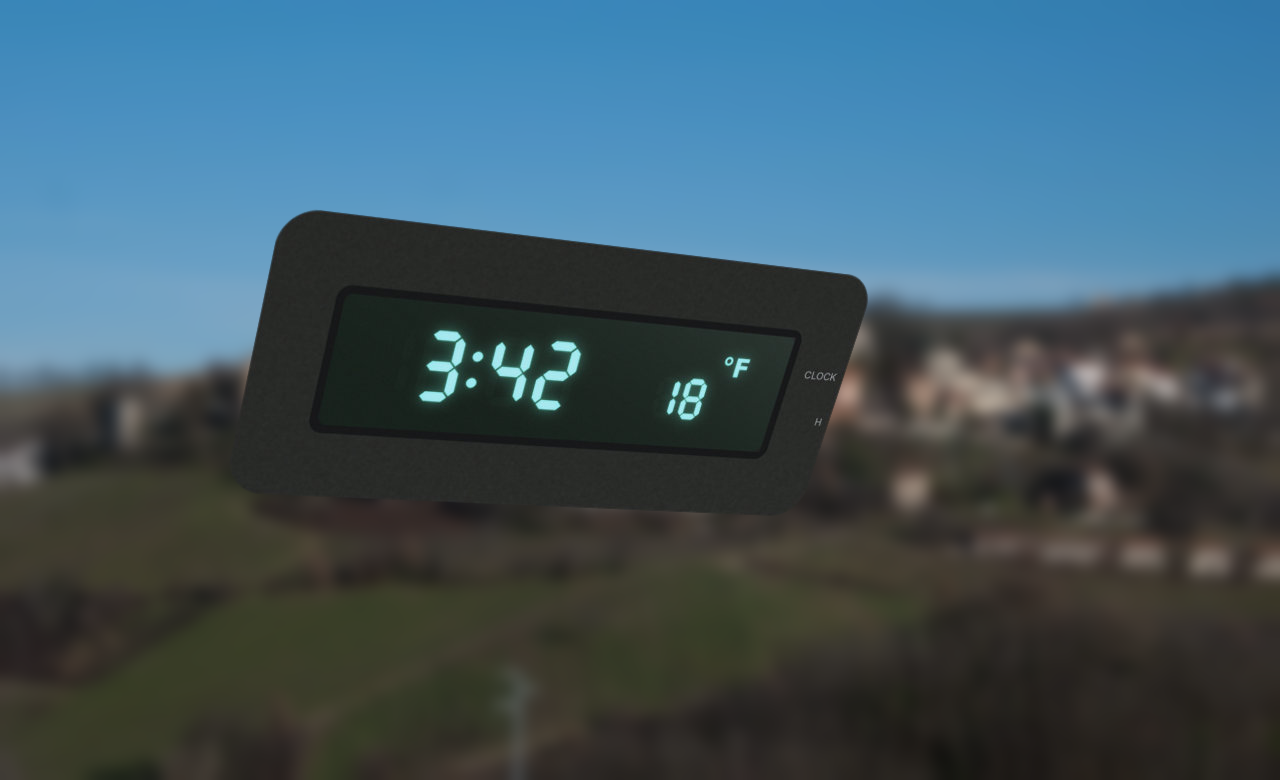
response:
h=3 m=42
